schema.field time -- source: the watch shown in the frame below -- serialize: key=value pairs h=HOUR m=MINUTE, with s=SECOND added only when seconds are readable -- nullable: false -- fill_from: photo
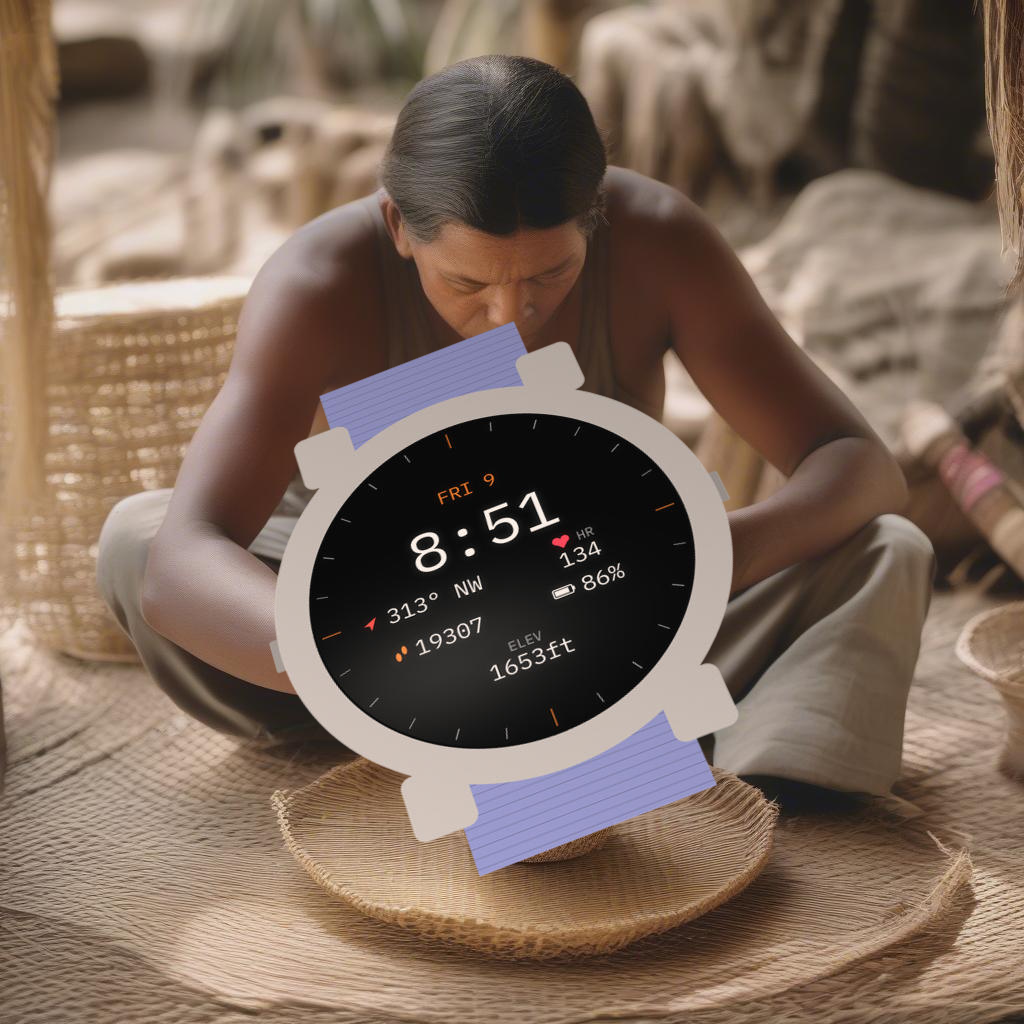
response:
h=8 m=51
